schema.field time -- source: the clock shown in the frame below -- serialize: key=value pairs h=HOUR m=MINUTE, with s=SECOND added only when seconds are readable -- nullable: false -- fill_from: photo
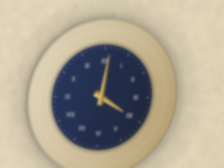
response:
h=4 m=1
